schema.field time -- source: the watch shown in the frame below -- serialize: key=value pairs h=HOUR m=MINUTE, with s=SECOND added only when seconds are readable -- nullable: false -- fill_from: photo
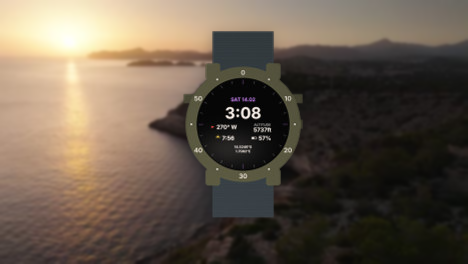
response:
h=3 m=8
